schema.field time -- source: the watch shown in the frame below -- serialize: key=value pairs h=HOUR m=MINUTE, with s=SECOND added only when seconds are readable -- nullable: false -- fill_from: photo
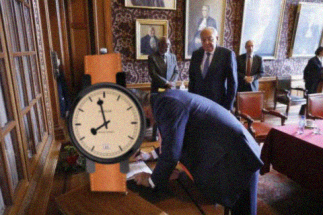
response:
h=7 m=58
